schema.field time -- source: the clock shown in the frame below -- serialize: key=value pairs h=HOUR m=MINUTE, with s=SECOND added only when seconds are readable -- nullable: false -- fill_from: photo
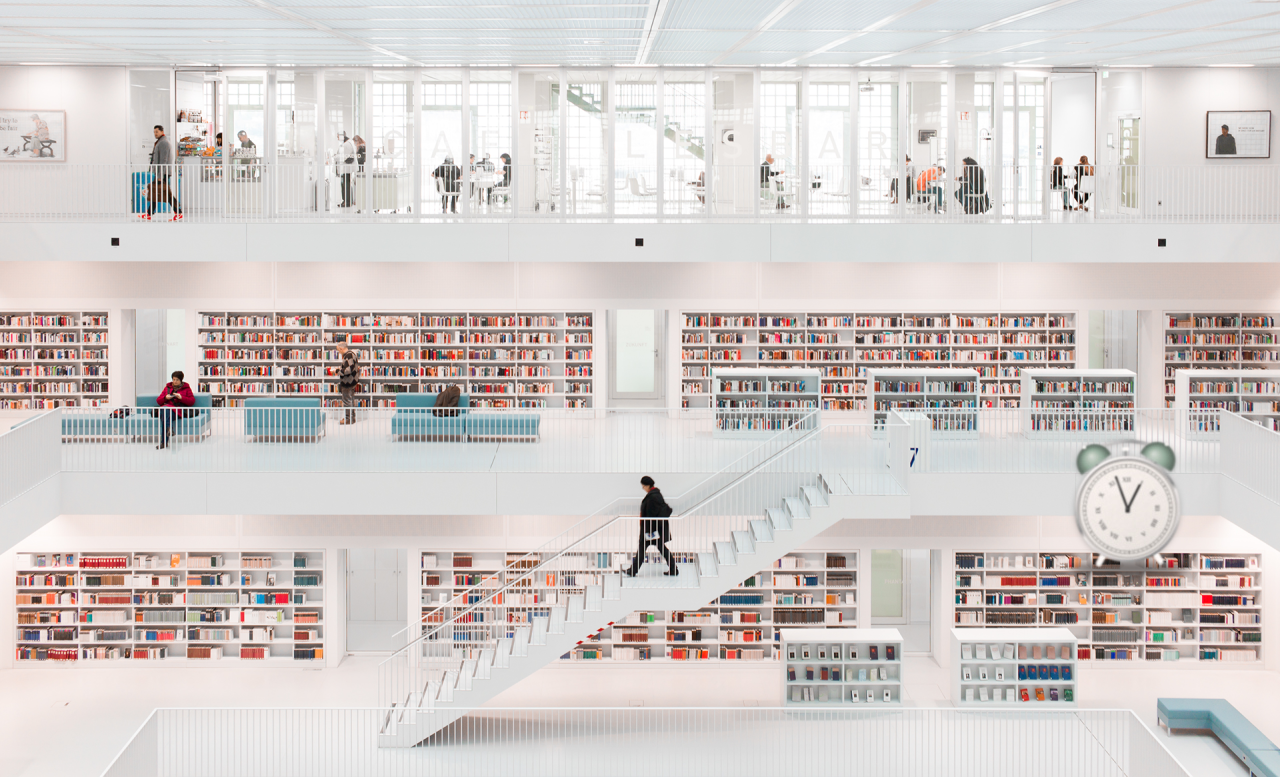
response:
h=12 m=57
